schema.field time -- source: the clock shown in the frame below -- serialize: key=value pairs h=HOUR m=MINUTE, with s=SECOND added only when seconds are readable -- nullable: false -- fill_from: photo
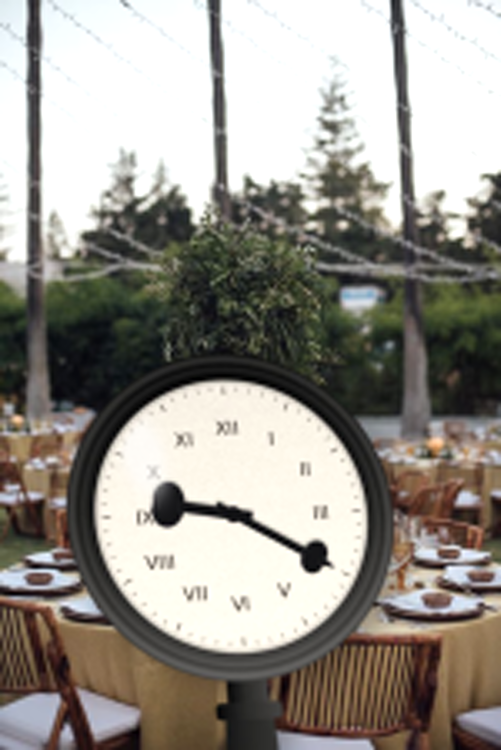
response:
h=9 m=20
